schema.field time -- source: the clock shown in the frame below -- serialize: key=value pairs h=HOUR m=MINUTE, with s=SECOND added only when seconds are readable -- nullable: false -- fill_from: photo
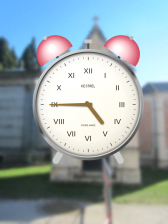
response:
h=4 m=45
